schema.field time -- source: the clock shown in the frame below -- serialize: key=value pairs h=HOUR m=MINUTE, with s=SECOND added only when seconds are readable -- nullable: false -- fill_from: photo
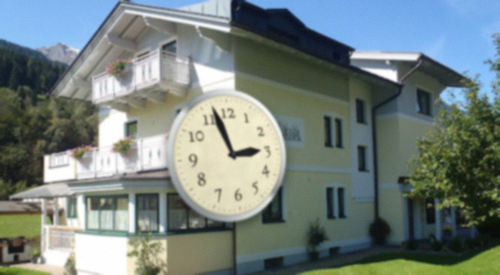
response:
h=2 m=57
